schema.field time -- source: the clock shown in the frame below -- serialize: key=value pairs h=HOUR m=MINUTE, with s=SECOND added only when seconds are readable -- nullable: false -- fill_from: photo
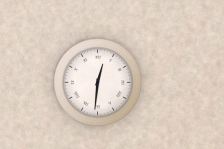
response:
h=12 m=31
